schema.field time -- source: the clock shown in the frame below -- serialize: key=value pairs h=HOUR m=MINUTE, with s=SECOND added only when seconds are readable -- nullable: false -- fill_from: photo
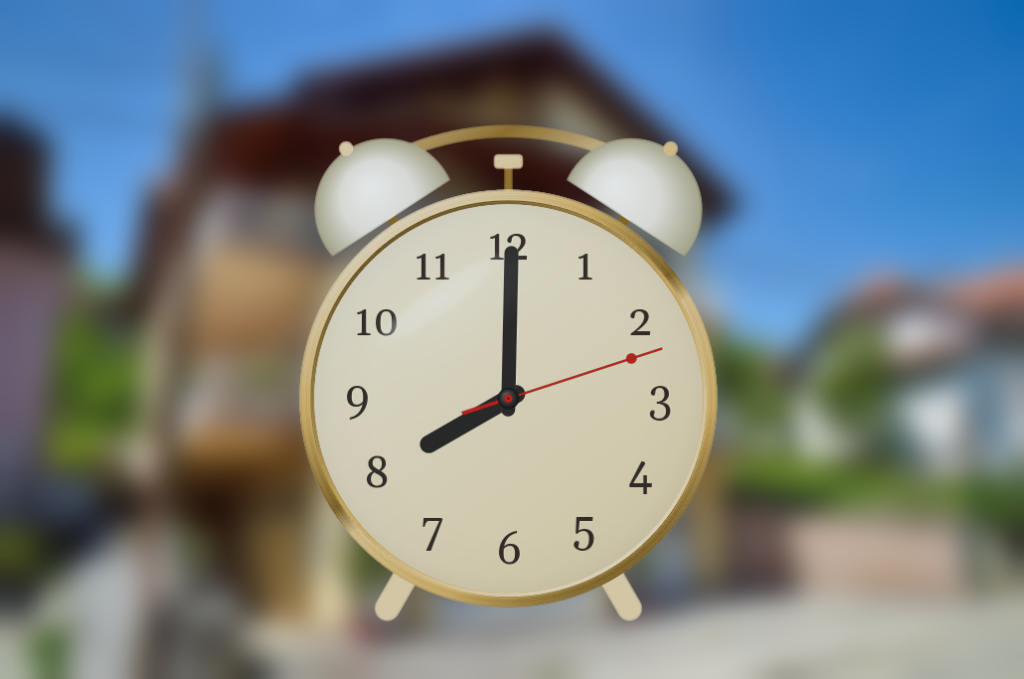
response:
h=8 m=0 s=12
